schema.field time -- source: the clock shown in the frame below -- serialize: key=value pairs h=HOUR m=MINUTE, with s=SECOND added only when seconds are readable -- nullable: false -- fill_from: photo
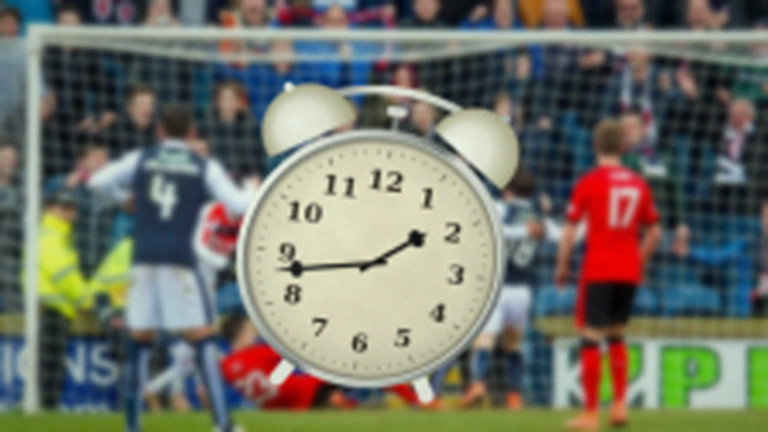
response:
h=1 m=43
